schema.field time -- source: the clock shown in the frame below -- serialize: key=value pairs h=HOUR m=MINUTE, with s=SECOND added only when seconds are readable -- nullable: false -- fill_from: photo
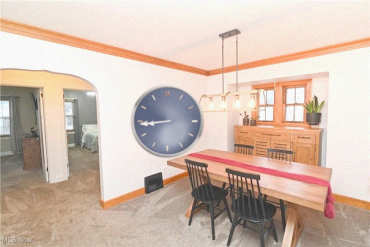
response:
h=8 m=44
